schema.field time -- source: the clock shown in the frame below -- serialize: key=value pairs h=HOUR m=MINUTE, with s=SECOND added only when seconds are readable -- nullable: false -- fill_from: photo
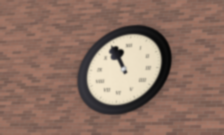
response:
h=10 m=54
